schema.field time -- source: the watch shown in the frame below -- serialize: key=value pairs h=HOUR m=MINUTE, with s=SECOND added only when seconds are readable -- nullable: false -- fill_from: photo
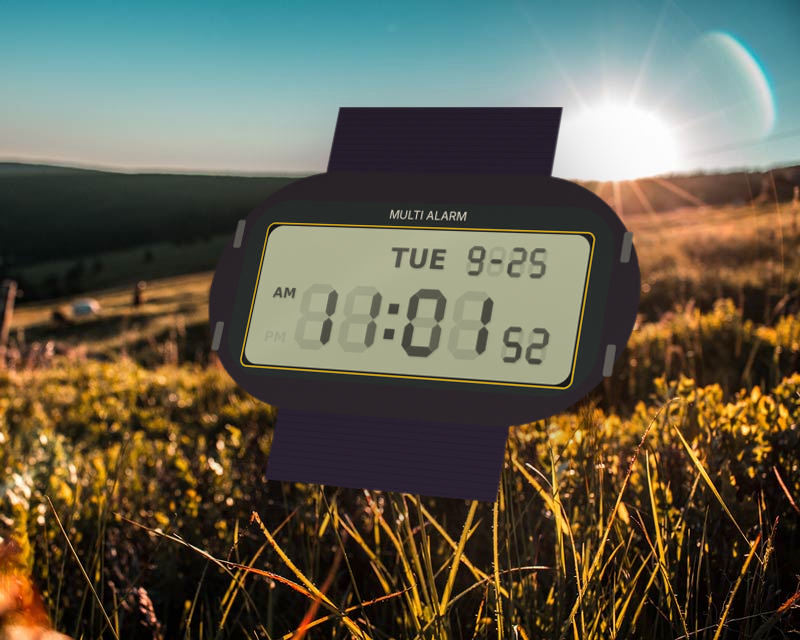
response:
h=11 m=1 s=52
